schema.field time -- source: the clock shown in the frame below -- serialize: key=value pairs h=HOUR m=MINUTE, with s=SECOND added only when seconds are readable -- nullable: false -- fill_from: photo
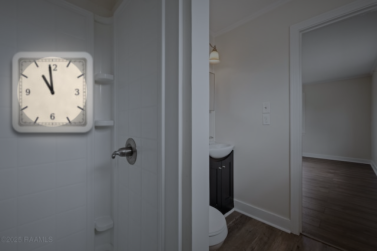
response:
h=10 m=59
